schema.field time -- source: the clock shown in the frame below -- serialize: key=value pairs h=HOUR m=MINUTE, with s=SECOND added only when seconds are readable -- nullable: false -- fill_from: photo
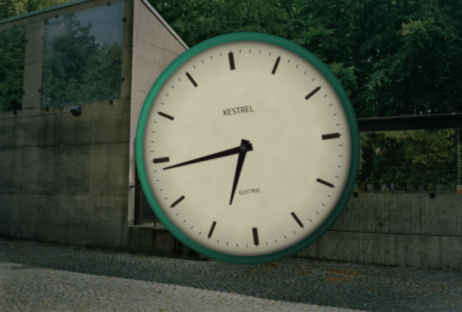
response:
h=6 m=44
